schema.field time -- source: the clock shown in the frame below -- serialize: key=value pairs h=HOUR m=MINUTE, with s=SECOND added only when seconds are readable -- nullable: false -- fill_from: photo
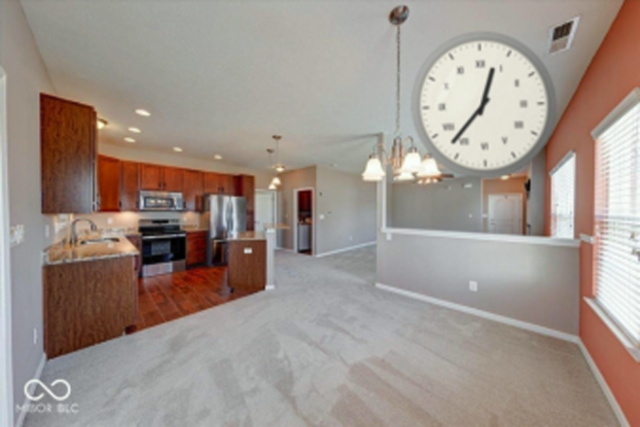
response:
h=12 m=37
